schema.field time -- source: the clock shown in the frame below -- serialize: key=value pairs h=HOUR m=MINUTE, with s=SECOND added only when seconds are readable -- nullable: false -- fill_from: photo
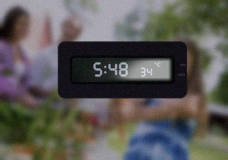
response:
h=5 m=48
